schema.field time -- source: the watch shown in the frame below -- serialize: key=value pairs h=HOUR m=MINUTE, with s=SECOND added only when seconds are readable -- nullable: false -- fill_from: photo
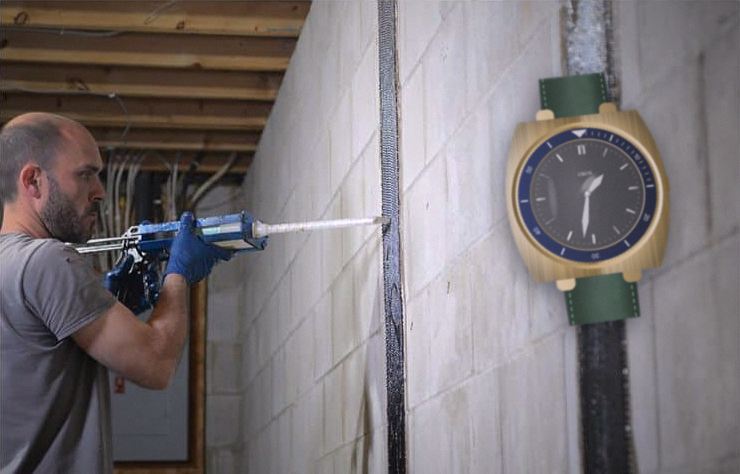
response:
h=1 m=32
